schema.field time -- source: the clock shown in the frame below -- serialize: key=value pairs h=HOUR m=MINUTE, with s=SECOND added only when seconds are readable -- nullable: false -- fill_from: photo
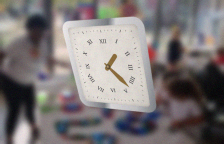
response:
h=1 m=23
